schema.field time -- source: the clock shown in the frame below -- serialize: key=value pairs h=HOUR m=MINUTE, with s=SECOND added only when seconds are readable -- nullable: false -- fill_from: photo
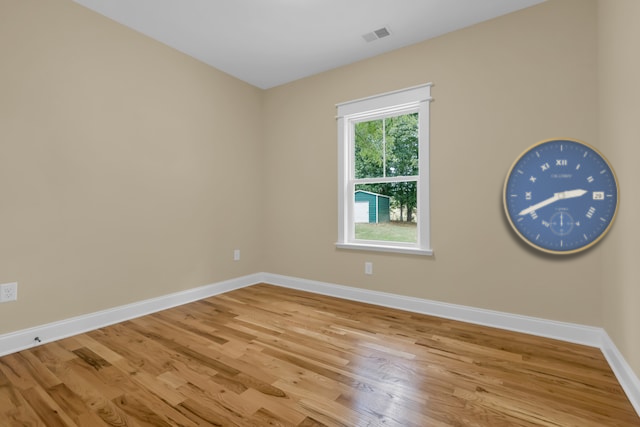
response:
h=2 m=41
